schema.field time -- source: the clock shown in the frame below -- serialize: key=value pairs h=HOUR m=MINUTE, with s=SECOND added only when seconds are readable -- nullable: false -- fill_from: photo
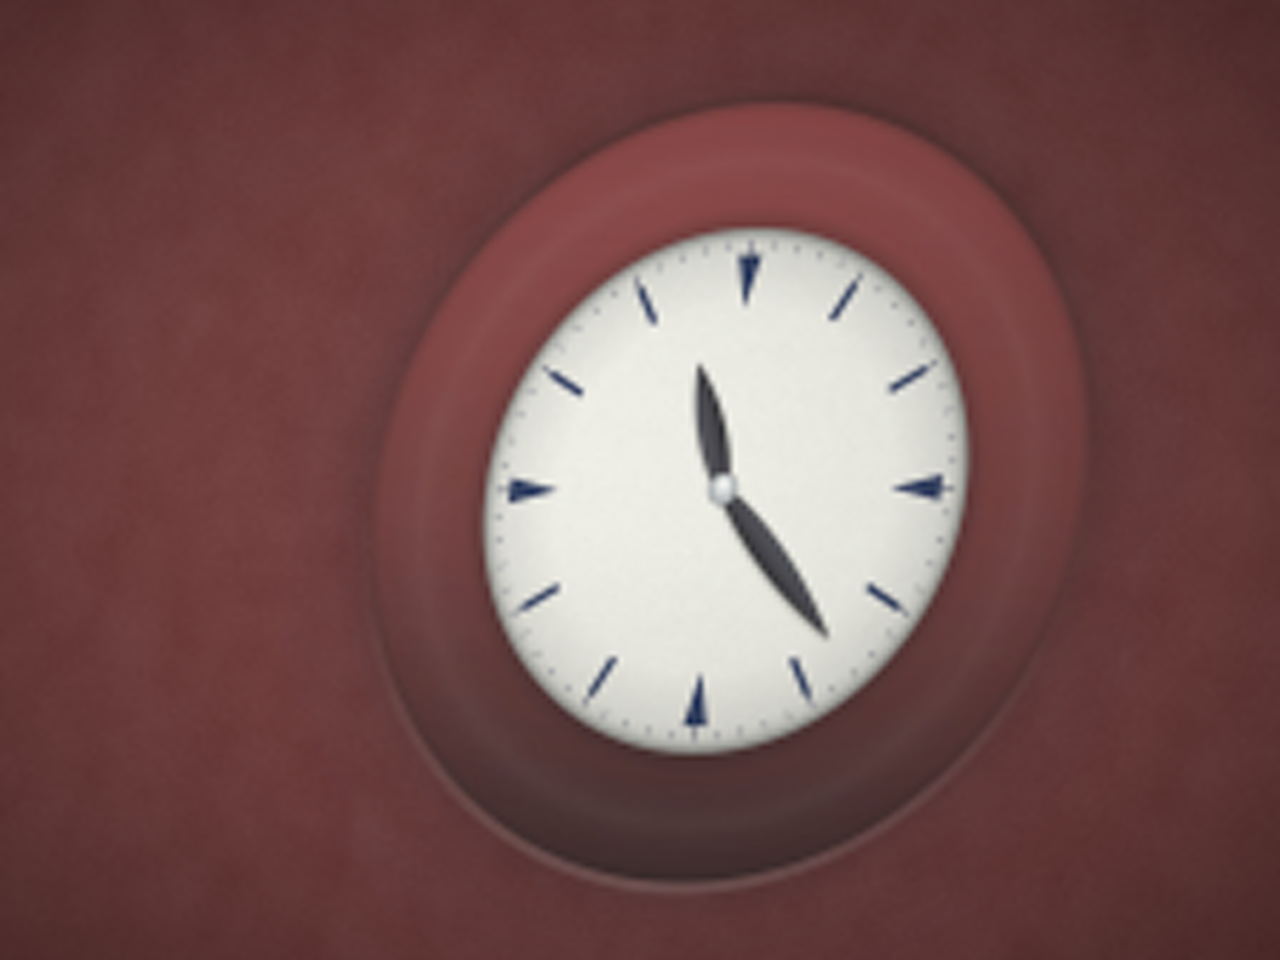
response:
h=11 m=23
